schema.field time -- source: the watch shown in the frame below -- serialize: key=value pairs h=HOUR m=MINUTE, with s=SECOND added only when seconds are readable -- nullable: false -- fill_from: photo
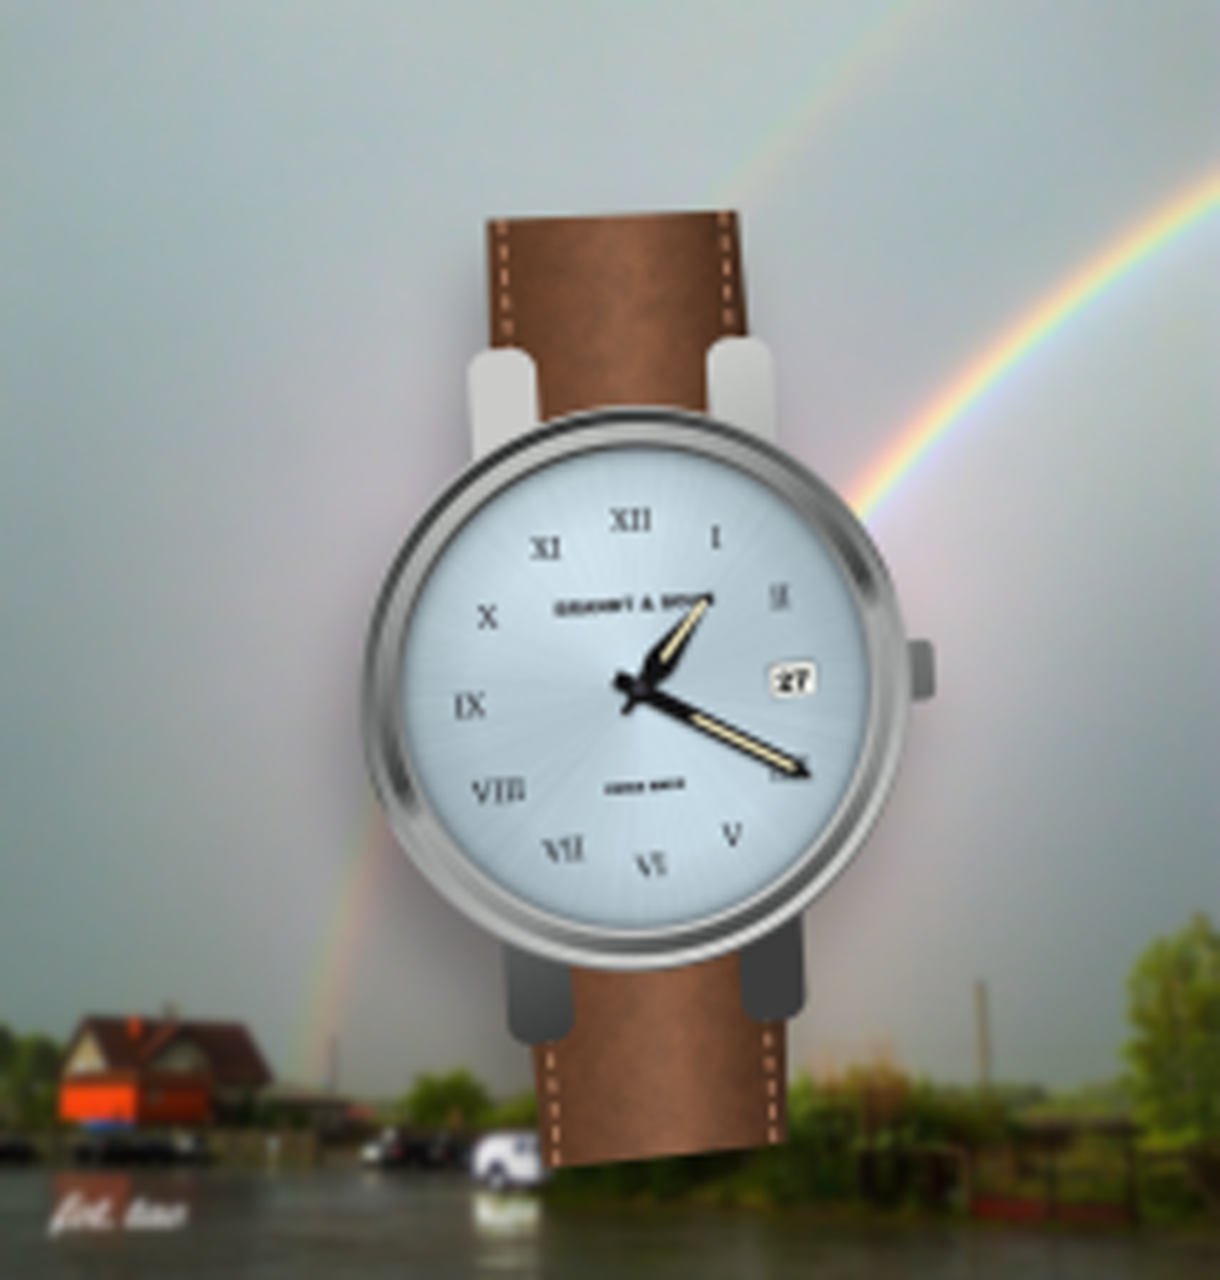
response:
h=1 m=20
